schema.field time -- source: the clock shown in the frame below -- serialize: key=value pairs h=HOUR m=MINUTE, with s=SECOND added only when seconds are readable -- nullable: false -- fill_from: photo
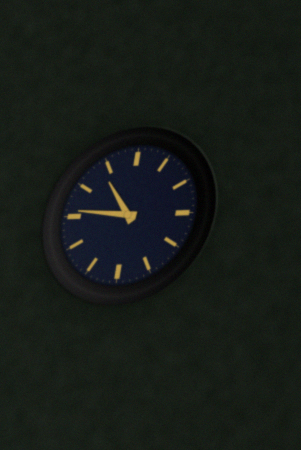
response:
h=10 m=46
